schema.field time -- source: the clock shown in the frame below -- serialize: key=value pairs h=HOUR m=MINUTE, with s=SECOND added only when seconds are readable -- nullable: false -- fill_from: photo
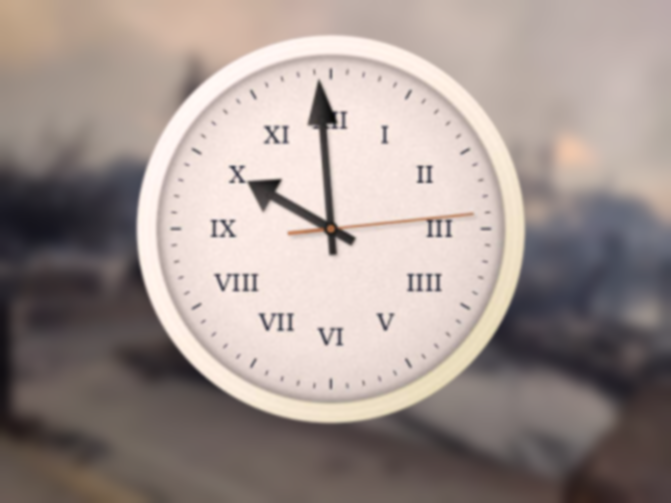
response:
h=9 m=59 s=14
